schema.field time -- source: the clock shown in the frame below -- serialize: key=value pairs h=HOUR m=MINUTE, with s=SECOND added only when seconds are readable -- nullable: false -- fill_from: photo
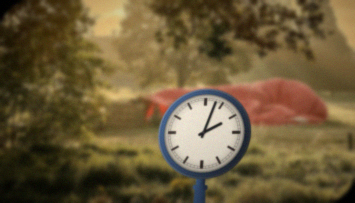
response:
h=2 m=3
